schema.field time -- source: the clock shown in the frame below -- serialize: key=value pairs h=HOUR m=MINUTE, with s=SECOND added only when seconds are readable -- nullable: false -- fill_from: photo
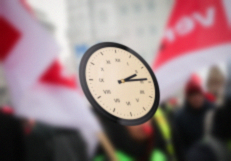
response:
h=2 m=14
